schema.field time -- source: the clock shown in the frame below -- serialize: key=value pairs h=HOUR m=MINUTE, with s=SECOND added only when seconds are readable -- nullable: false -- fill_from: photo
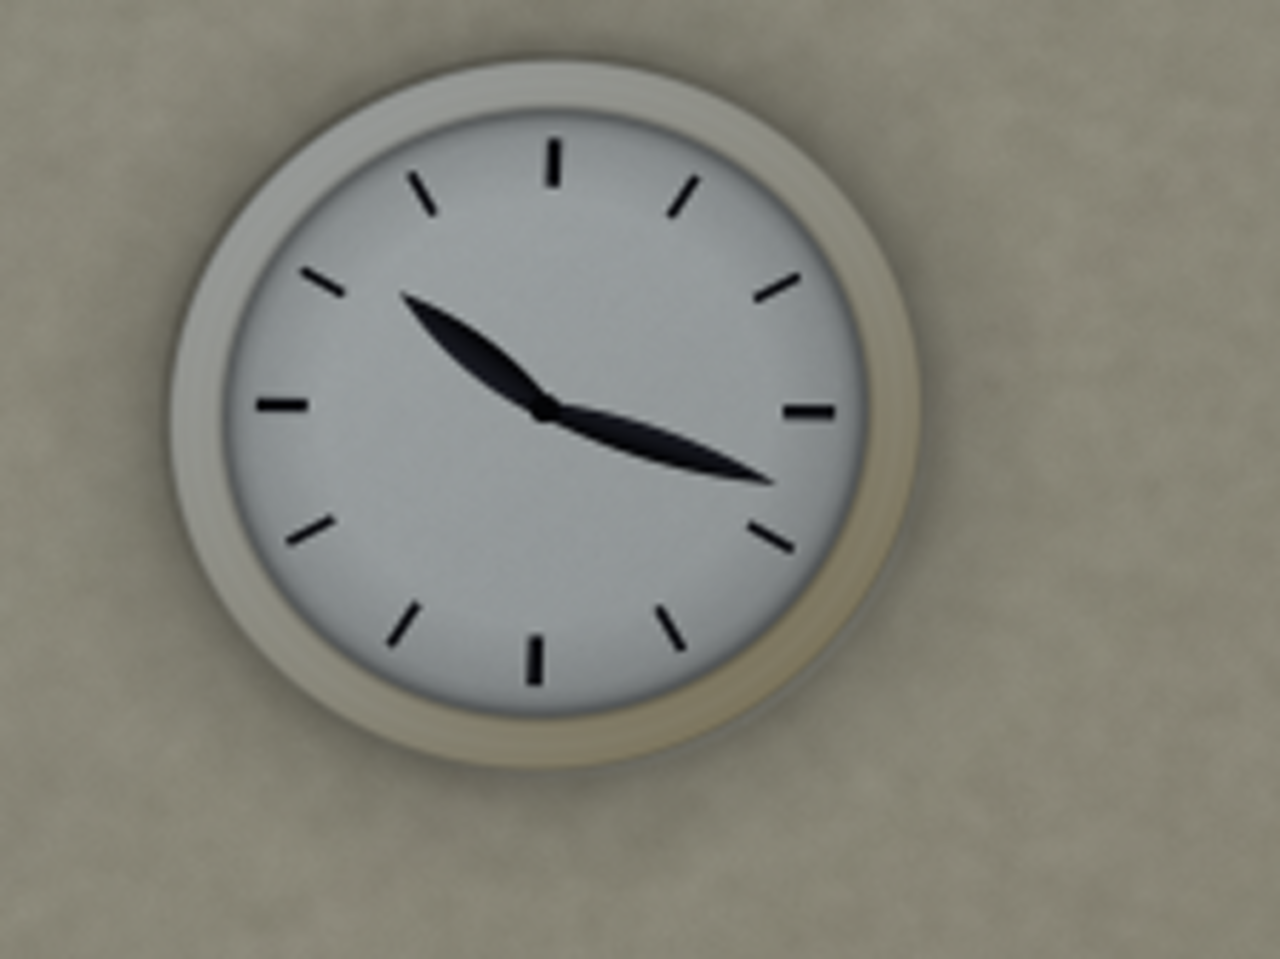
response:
h=10 m=18
